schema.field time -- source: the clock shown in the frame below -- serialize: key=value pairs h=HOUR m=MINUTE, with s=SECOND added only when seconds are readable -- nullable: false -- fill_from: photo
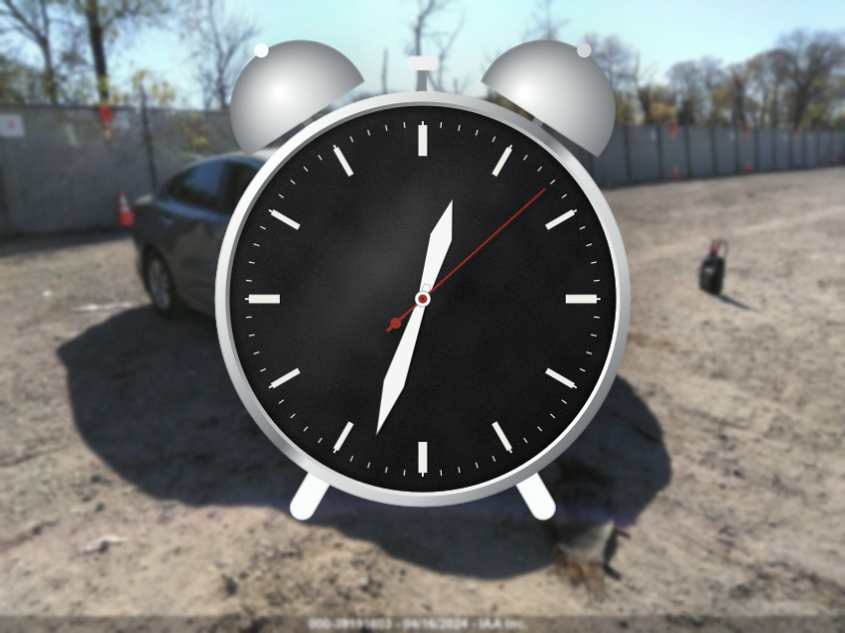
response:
h=12 m=33 s=8
